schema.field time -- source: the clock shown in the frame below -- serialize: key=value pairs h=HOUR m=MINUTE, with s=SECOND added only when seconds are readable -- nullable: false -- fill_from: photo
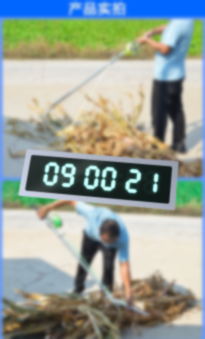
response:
h=9 m=0 s=21
